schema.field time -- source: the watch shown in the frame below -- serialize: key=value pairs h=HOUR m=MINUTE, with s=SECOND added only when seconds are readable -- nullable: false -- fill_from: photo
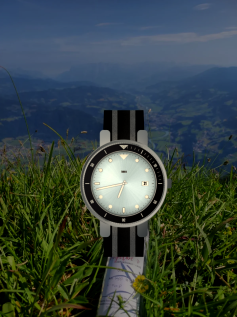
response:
h=6 m=43
